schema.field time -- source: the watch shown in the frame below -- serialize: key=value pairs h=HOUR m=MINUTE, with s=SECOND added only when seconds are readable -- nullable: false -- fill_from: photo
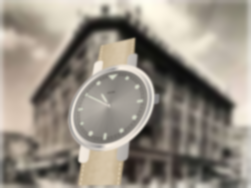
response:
h=10 m=50
